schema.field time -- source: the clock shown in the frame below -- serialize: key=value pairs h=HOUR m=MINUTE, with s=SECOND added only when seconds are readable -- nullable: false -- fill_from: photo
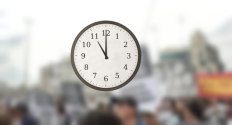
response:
h=11 m=0
